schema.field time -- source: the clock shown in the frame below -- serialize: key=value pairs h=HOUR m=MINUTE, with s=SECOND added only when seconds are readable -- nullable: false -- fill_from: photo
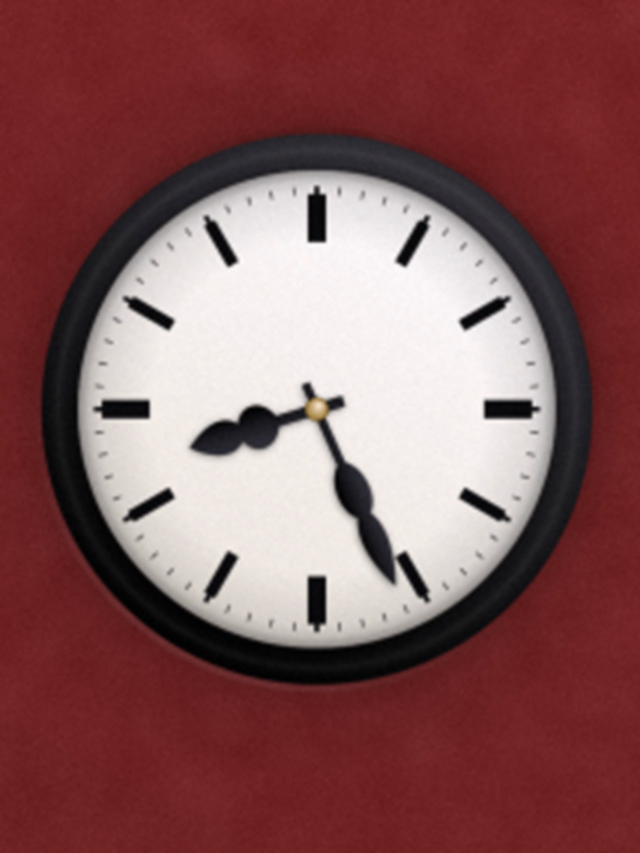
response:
h=8 m=26
